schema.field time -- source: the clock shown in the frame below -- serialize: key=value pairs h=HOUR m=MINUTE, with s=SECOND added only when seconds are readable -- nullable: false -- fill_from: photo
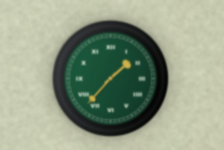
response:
h=1 m=37
